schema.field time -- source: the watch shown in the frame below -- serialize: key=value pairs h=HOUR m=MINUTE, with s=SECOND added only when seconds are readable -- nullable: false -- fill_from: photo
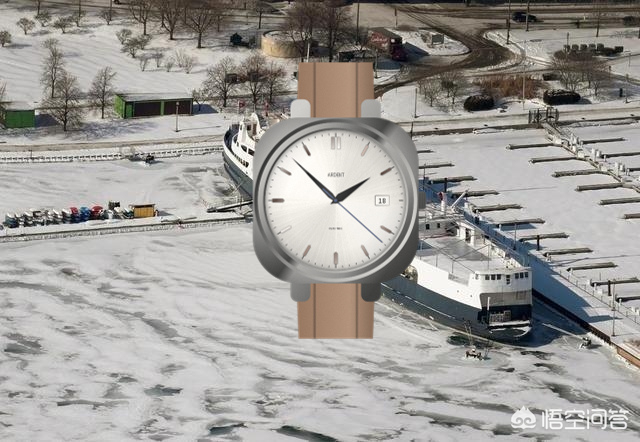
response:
h=1 m=52 s=22
